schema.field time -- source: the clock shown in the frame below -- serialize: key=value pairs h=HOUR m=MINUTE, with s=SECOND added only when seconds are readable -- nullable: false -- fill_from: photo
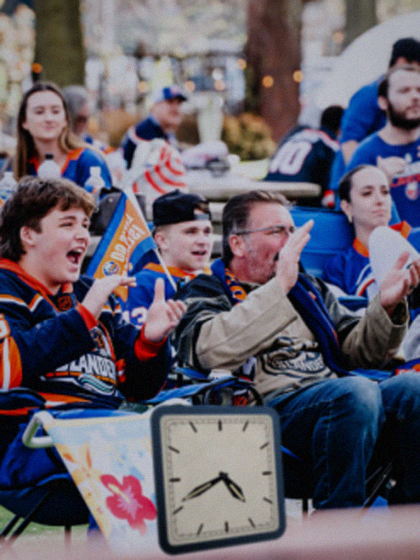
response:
h=4 m=41
